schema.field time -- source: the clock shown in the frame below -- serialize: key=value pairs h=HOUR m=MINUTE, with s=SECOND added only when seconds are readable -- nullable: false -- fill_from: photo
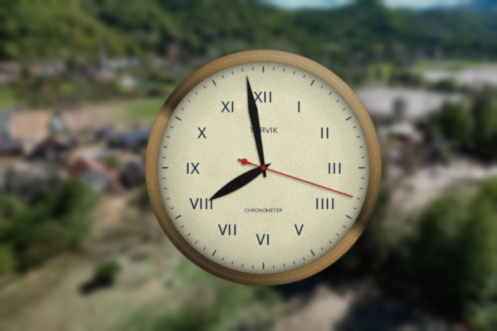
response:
h=7 m=58 s=18
